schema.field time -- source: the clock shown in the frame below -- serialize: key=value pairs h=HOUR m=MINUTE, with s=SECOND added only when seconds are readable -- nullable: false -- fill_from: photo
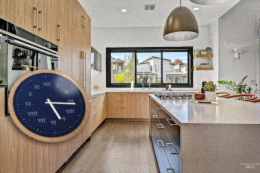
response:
h=5 m=16
